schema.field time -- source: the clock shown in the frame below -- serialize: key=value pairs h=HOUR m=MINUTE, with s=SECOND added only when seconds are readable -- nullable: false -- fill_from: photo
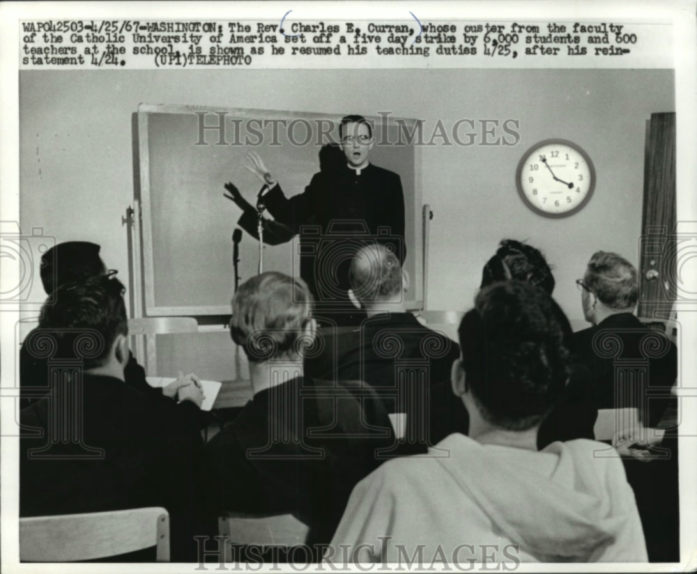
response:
h=3 m=55
